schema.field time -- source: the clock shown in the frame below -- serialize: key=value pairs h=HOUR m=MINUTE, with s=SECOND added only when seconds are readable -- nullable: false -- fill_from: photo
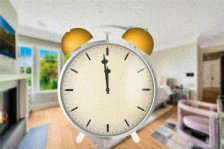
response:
h=11 m=59
